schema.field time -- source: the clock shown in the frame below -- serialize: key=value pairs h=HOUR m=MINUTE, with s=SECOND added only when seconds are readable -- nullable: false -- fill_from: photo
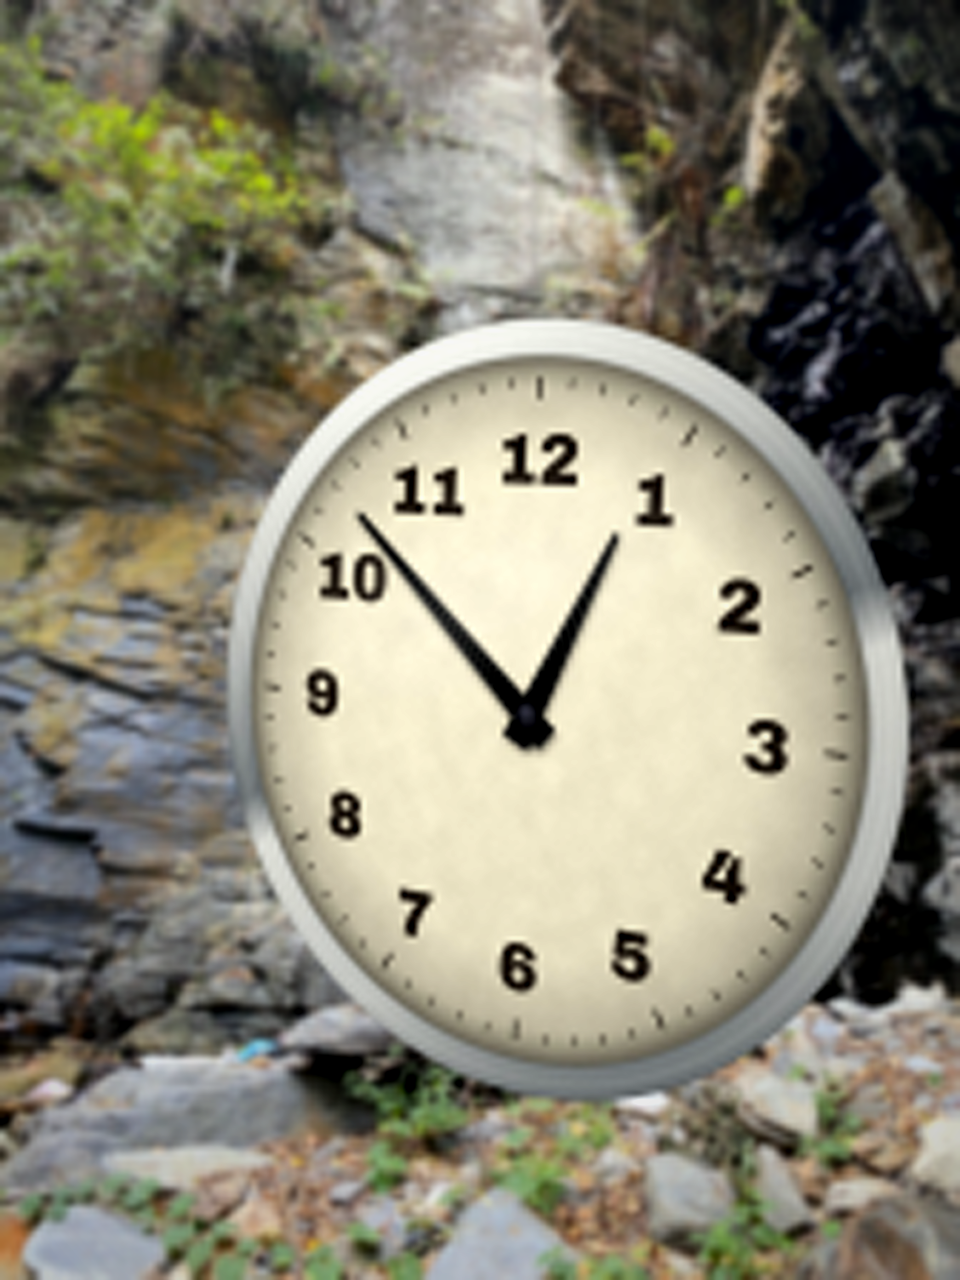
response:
h=12 m=52
